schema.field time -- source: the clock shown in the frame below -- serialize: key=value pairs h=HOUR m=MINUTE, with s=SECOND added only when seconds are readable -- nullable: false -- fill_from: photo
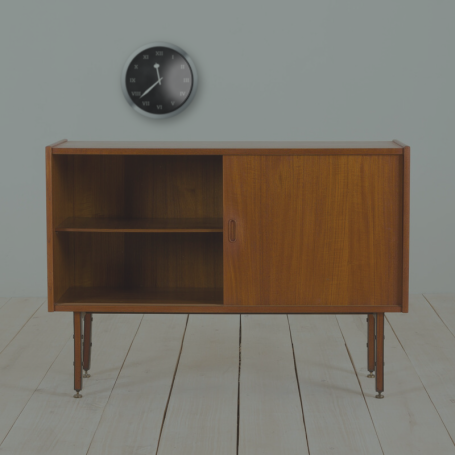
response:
h=11 m=38
